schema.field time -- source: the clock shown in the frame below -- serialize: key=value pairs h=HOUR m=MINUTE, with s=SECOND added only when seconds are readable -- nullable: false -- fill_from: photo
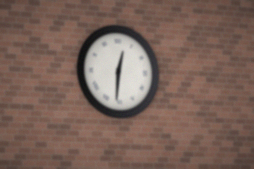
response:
h=12 m=31
